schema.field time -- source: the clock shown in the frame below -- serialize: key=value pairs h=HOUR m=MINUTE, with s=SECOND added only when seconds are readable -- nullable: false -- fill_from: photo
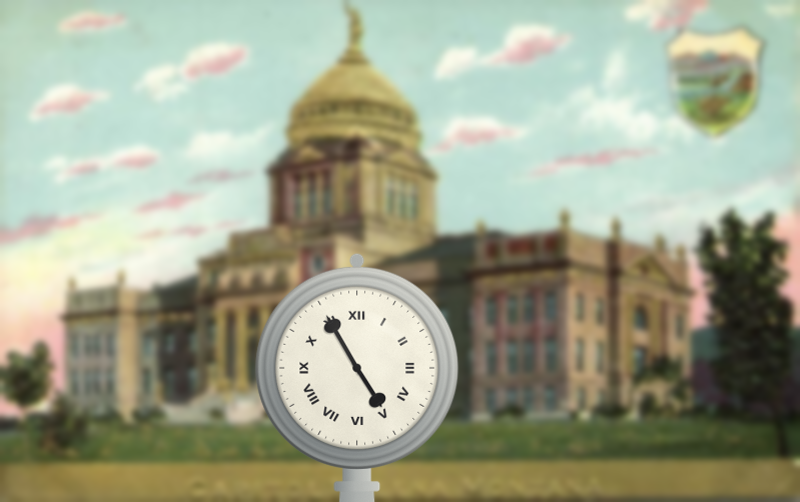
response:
h=4 m=55
